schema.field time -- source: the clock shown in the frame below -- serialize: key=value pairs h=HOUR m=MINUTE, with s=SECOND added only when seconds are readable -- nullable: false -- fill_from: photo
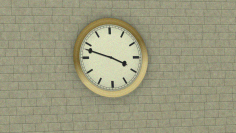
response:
h=3 m=48
